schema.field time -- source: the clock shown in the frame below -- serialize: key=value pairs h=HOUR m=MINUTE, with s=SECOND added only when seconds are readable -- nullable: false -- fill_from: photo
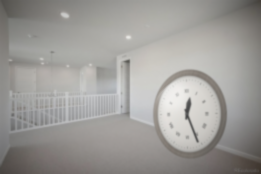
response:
h=12 m=26
